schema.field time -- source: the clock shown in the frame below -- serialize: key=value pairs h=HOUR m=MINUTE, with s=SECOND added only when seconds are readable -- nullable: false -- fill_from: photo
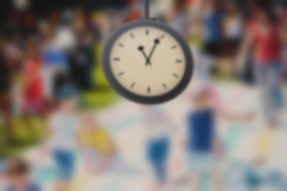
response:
h=11 m=4
